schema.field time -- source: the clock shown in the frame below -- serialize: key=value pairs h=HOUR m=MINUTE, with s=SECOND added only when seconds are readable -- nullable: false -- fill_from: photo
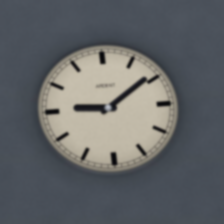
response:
h=9 m=9
